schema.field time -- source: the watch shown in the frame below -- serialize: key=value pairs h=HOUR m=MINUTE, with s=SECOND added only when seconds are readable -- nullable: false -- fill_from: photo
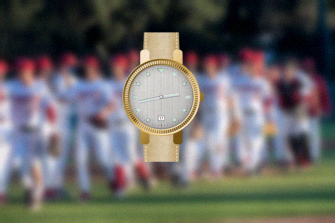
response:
h=2 m=43
